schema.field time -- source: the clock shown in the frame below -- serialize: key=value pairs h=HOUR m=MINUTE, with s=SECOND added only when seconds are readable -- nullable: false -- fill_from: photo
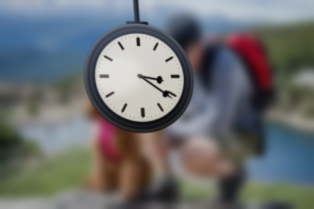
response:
h=3 m=21
